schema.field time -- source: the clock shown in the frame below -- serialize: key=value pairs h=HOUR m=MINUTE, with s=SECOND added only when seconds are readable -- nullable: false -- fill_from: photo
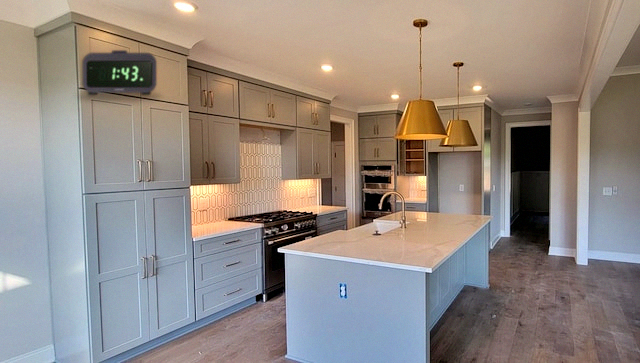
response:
h=1 m=43
